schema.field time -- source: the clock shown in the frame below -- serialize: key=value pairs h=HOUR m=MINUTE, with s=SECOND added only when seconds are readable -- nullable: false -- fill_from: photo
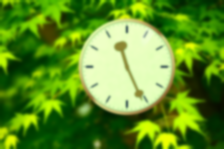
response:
h=11 m=26
